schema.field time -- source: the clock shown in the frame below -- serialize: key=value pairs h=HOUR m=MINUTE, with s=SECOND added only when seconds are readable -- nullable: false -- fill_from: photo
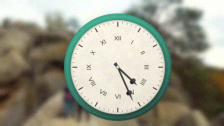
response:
h=4 m=26
